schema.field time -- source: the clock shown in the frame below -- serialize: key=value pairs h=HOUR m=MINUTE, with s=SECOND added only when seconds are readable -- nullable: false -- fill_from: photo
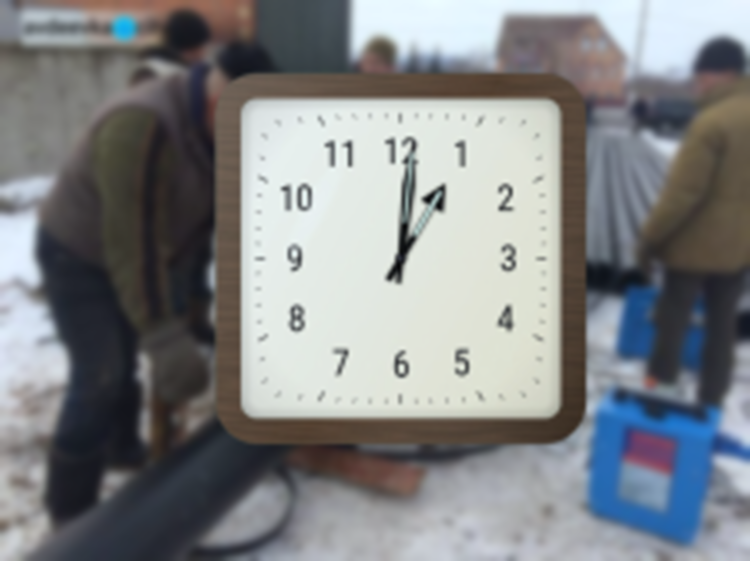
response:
h=1 m=1
